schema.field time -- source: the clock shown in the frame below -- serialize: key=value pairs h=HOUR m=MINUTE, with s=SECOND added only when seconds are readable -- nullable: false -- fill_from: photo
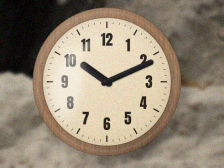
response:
h=10 m=11
